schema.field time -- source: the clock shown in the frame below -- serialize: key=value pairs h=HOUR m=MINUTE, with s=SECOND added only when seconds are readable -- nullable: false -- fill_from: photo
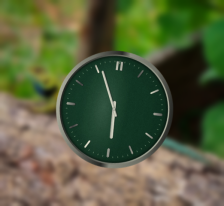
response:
h=5 m=56
